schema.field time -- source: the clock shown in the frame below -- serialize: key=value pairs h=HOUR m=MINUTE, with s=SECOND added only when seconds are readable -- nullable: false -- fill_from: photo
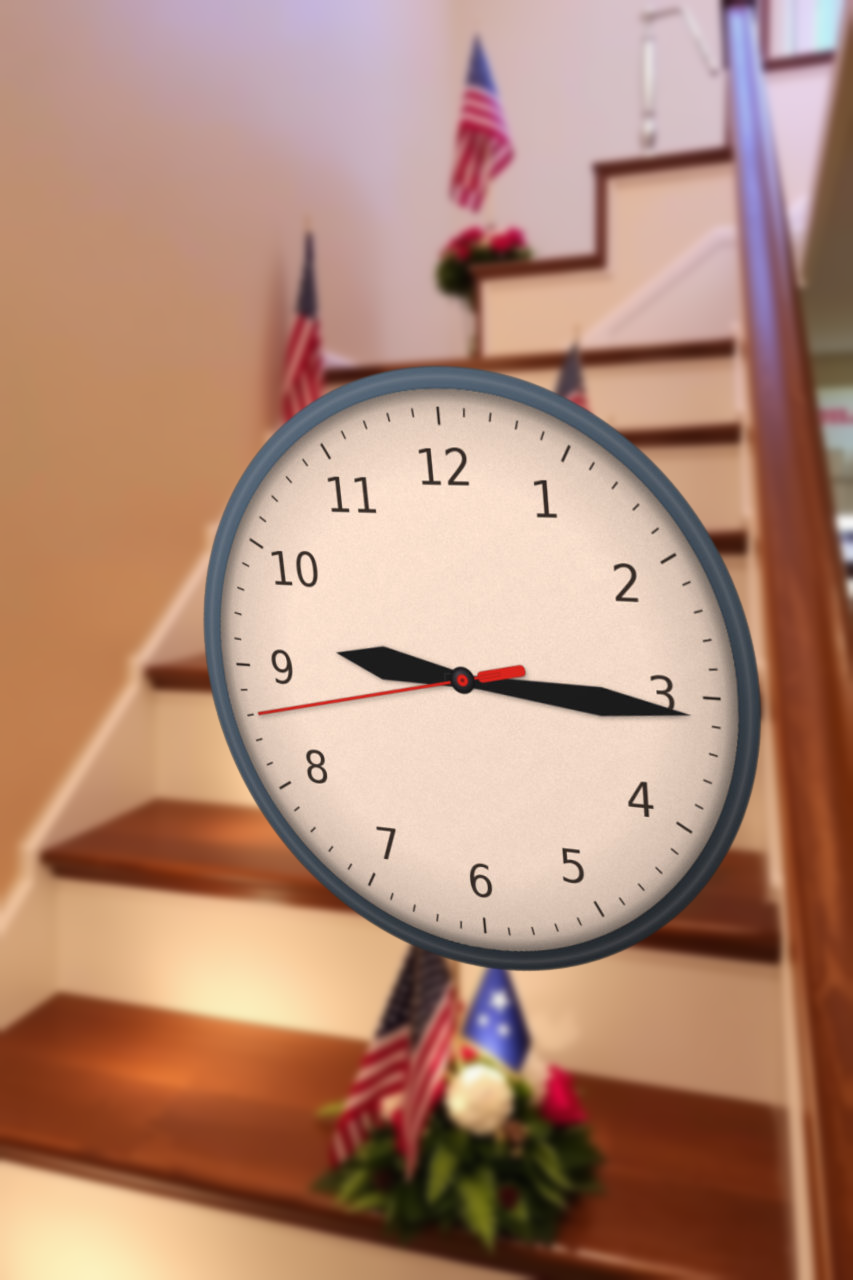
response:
h=9 m=15 s=43
